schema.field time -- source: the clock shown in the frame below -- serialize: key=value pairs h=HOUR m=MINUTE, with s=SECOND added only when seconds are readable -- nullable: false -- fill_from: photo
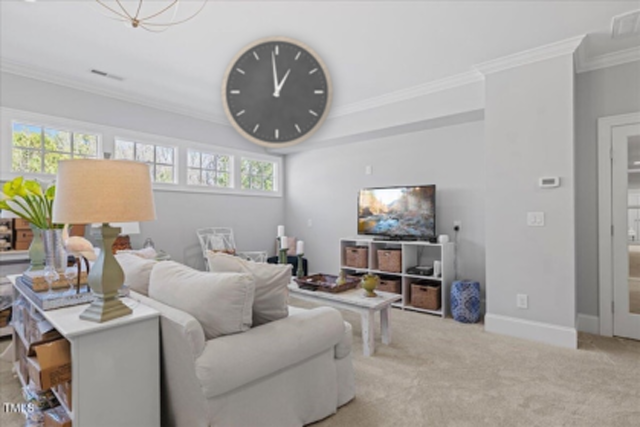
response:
h=12 m=59
